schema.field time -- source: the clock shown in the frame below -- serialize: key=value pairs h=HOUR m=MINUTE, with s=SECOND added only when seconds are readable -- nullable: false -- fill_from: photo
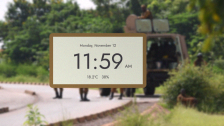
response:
h=11 m=59
